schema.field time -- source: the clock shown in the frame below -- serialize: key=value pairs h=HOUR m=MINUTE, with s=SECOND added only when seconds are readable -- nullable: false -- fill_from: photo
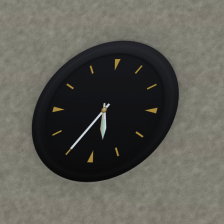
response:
h=5 m=35
